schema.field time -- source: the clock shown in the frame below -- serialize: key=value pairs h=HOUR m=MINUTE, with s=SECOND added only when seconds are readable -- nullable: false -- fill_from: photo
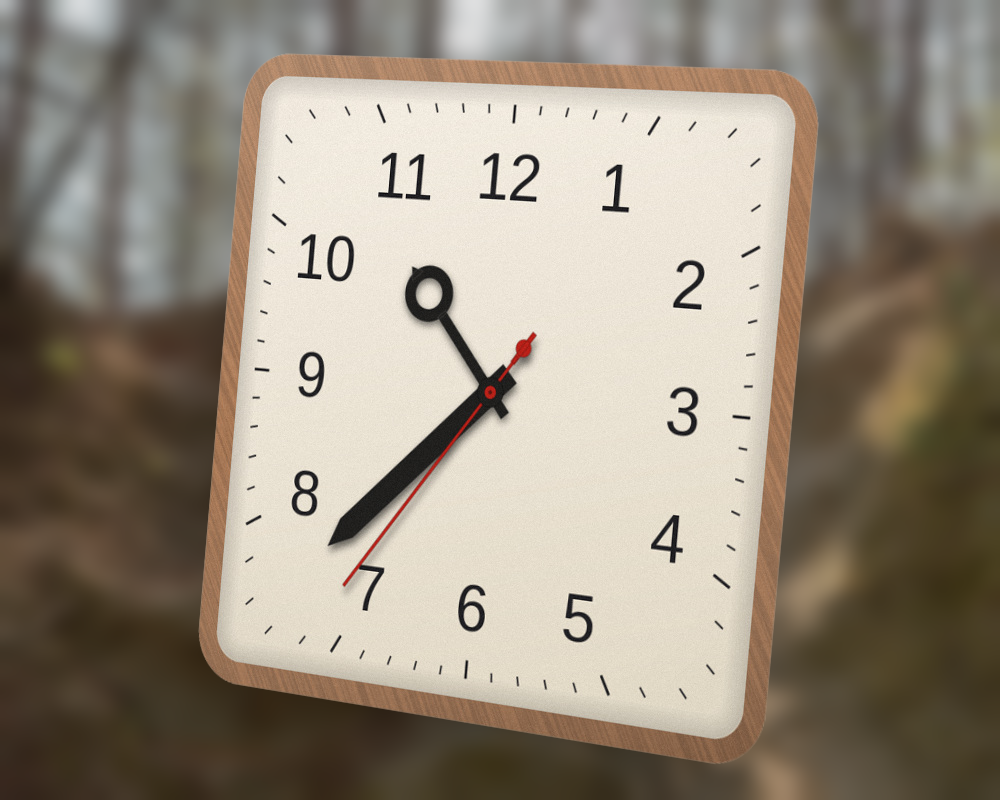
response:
h=10 m=37 s=36
